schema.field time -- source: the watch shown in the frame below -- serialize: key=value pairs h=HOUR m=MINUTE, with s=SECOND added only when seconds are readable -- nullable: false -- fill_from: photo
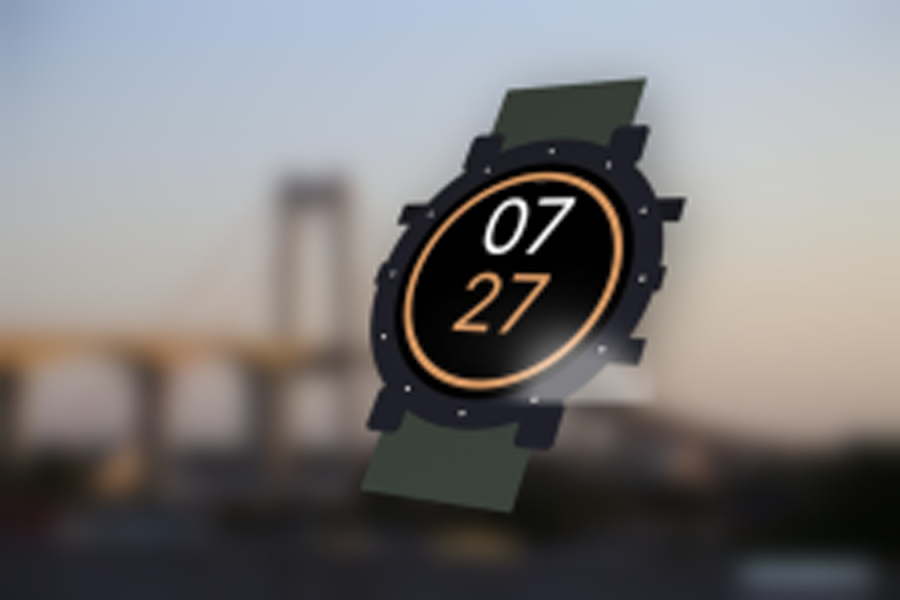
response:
h=7 m=27
